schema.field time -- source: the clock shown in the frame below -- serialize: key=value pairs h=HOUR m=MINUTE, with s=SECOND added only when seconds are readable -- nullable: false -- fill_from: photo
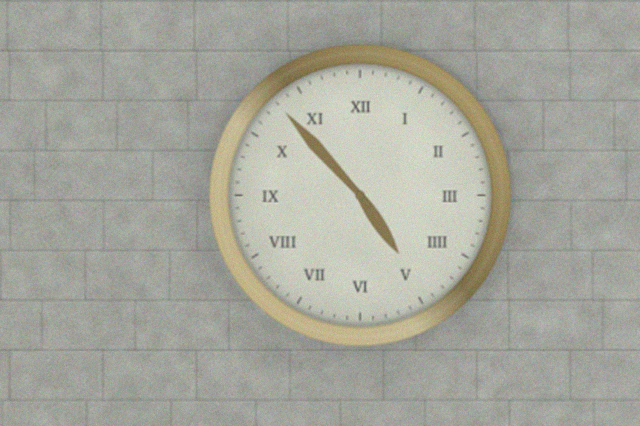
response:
h=4 m=53
